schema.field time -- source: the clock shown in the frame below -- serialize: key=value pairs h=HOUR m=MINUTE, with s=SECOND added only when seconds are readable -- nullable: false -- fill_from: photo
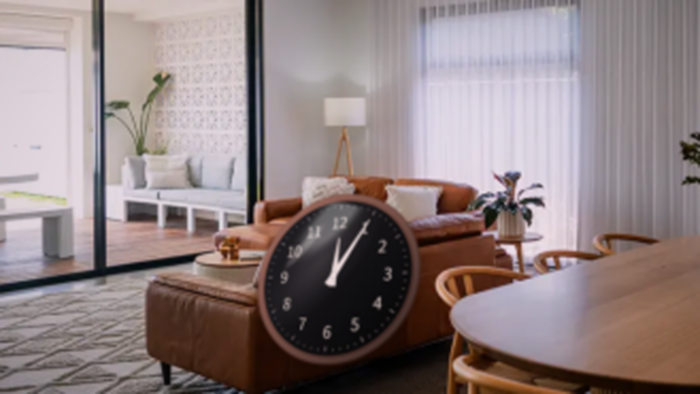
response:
h=12 m=5
